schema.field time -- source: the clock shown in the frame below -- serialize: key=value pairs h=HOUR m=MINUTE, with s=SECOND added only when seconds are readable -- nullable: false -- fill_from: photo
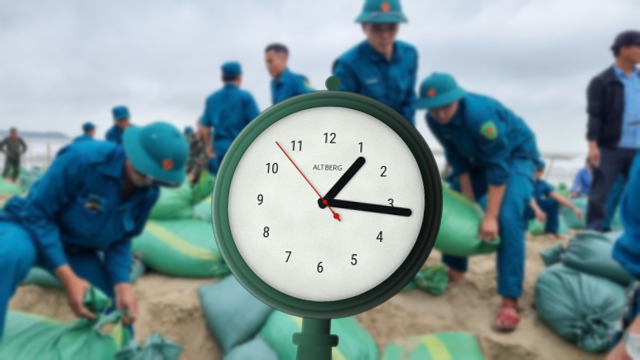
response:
h=1 m=15 s=53
